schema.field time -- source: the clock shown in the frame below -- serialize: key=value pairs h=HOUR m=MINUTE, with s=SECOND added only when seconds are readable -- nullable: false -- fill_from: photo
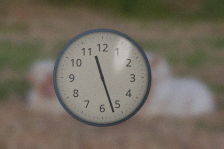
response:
h=11 m=27
